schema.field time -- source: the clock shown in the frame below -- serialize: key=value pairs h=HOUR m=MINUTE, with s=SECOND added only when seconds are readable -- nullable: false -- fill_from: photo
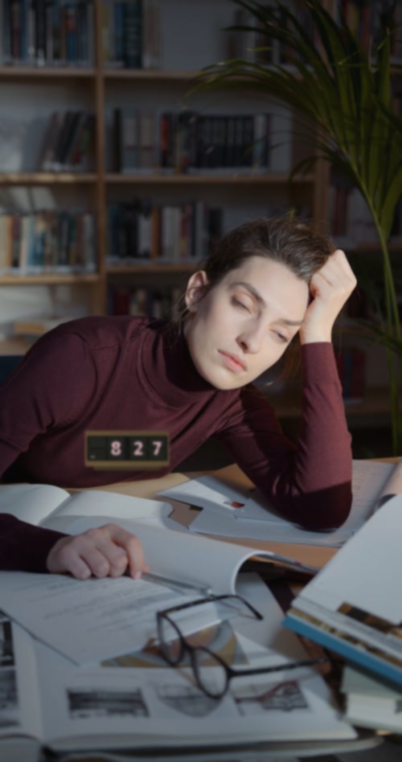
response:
h=8 m=27
